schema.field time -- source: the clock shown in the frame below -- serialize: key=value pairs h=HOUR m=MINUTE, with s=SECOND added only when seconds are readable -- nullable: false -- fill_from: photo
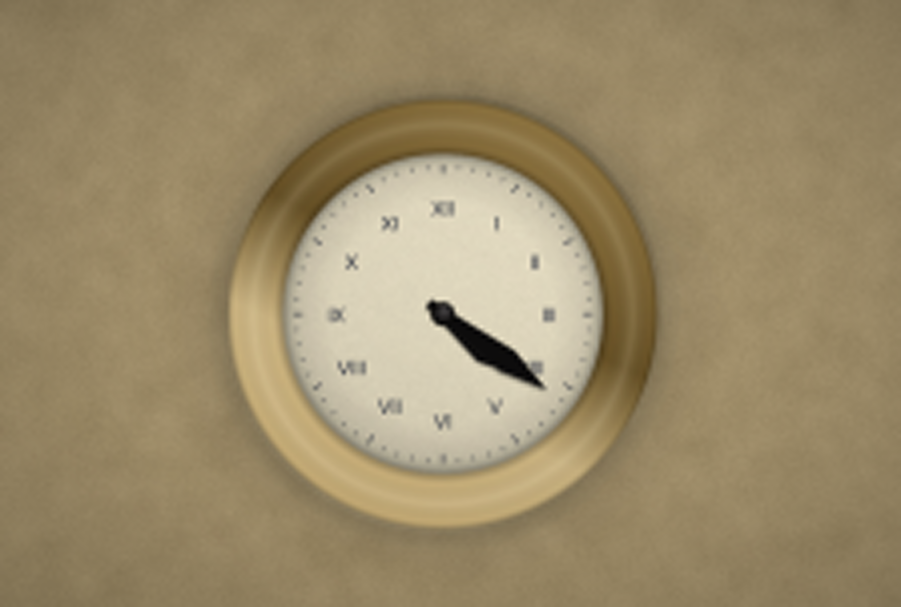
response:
h=4 m=21
